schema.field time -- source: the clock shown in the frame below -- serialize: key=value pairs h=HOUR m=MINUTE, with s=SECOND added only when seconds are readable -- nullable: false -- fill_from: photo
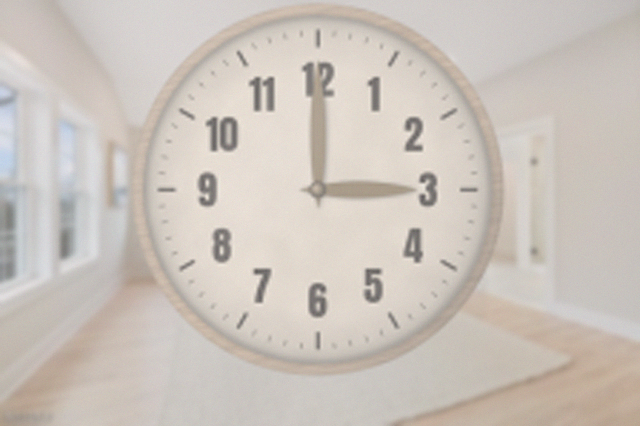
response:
h=3 m=0
